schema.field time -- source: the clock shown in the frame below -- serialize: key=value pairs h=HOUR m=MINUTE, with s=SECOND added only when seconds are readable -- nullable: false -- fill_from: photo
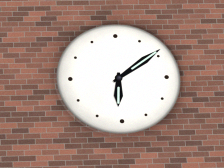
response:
h=6 m=9
